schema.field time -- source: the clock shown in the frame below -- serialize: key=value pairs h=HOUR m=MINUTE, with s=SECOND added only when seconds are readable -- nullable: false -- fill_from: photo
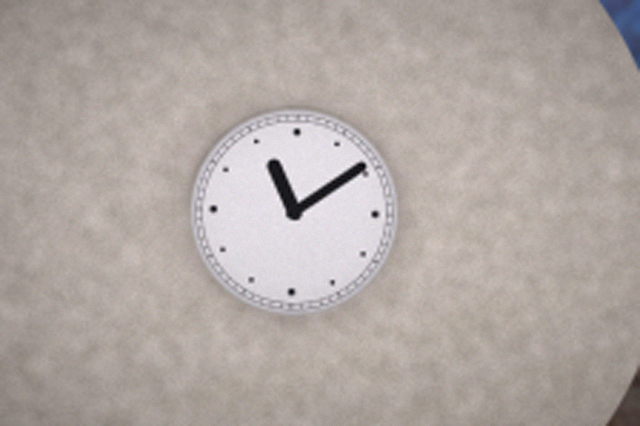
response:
h=11 m=9
